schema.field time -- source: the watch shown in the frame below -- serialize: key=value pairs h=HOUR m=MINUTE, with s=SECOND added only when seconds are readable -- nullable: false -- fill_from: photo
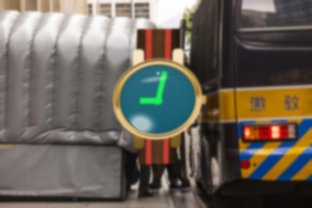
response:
h=9 m=2
